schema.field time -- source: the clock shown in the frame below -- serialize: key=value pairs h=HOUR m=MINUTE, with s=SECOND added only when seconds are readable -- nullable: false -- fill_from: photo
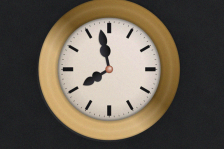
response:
h=7 m=58
